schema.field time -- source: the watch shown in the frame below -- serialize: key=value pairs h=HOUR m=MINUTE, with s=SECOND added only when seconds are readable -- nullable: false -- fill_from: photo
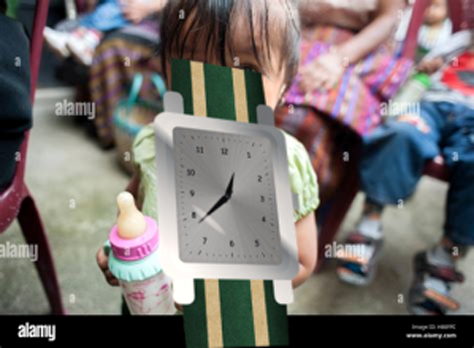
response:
h=12 m=38
